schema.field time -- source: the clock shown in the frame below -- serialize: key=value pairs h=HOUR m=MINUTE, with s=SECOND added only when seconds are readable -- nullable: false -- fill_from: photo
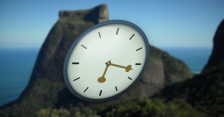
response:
h=6 m=17
